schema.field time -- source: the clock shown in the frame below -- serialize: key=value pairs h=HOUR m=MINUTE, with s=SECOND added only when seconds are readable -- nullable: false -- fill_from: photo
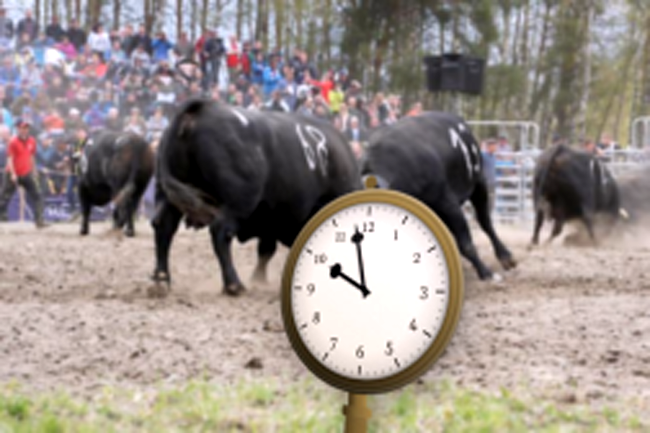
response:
h=9 m=58
